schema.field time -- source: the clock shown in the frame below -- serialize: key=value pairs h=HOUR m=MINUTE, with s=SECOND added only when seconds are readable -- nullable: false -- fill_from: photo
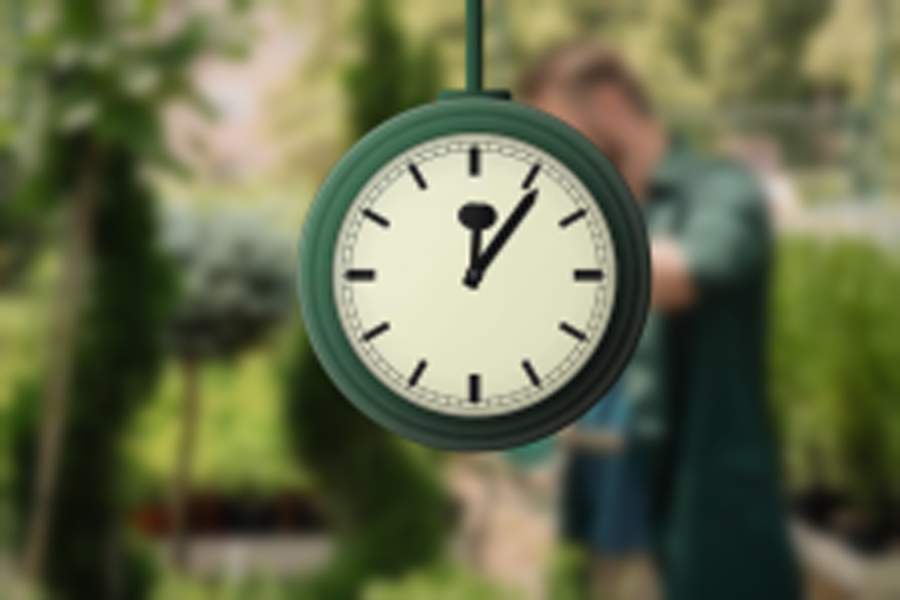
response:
h=12 m=6
